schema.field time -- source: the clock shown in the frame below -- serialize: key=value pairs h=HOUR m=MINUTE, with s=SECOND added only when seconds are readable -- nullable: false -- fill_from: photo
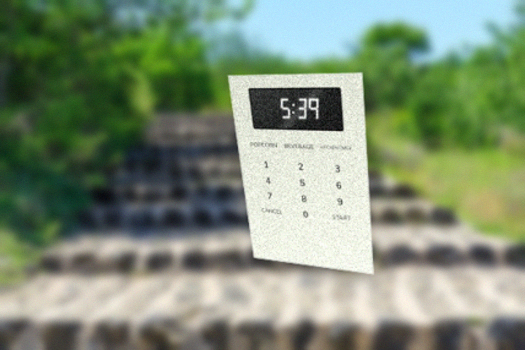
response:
h=5 m=39
